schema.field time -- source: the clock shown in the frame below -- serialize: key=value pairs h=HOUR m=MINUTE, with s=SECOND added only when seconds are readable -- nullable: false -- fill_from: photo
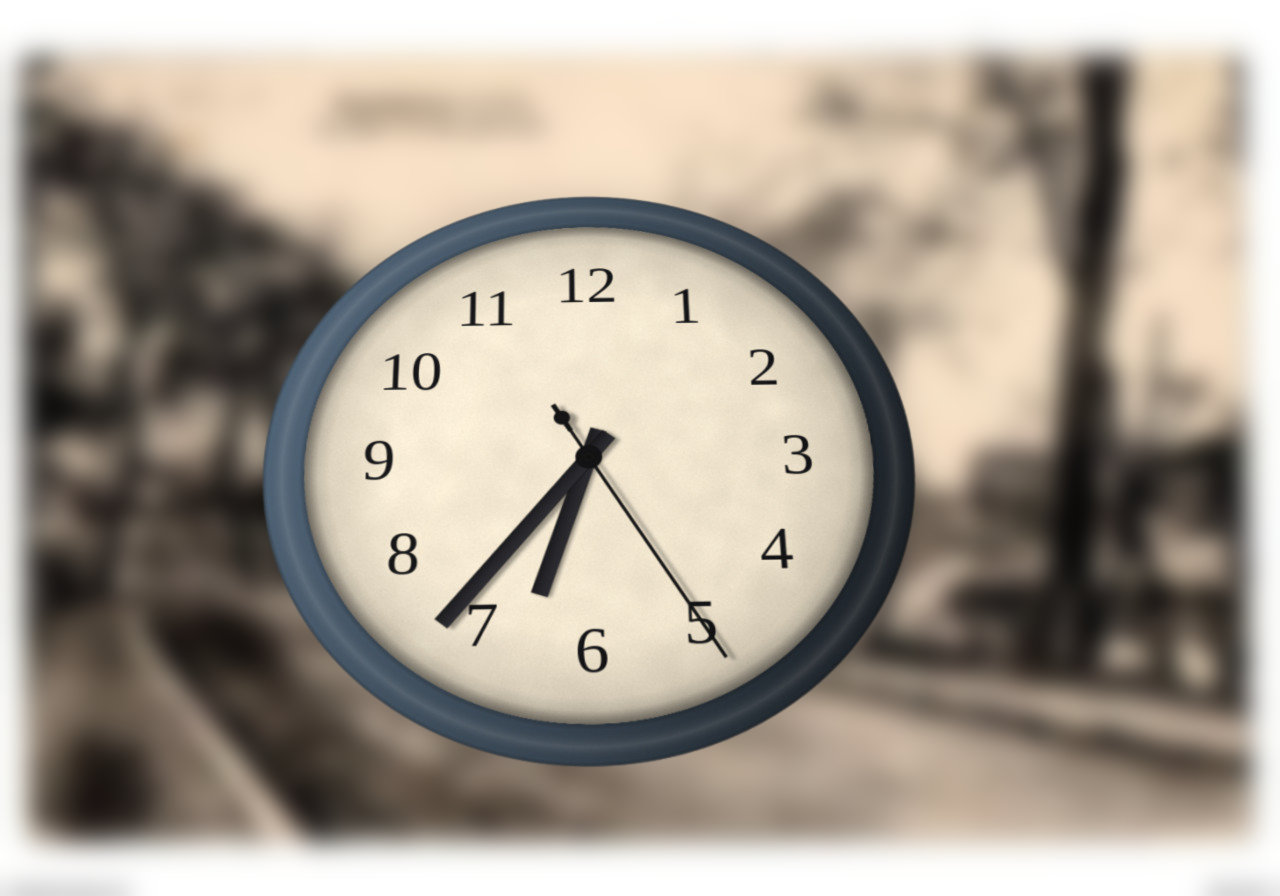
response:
h=6 m=36 s=25
